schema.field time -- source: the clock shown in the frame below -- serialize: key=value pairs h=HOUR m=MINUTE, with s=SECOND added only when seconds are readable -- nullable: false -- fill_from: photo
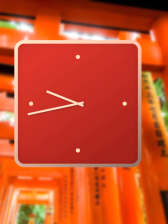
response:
h=9 m=43
